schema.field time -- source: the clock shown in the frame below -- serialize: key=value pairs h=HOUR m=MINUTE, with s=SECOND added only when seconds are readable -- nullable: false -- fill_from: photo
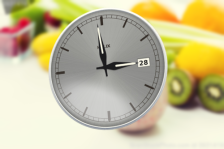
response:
h=2 m=59
